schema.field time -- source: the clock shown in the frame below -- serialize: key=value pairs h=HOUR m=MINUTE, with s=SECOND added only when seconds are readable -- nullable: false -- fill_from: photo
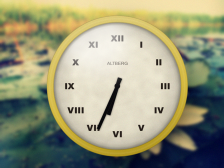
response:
h=6 m=34
